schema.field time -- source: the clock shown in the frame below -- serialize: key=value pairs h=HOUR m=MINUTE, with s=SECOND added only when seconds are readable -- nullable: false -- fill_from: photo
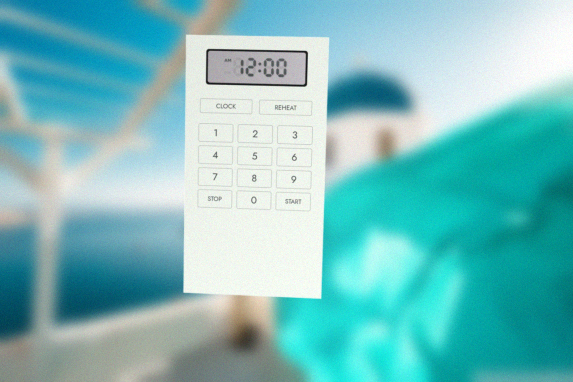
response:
h=12 m=0
